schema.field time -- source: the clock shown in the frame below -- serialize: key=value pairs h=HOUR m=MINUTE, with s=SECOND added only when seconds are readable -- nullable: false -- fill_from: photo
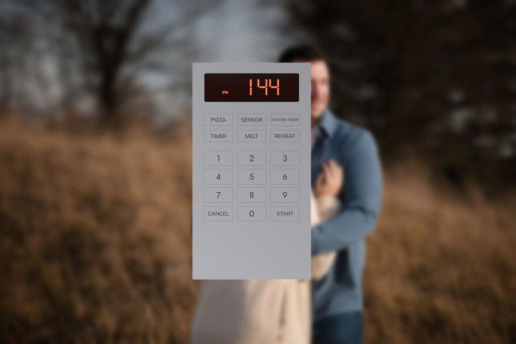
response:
h=1 m=44
